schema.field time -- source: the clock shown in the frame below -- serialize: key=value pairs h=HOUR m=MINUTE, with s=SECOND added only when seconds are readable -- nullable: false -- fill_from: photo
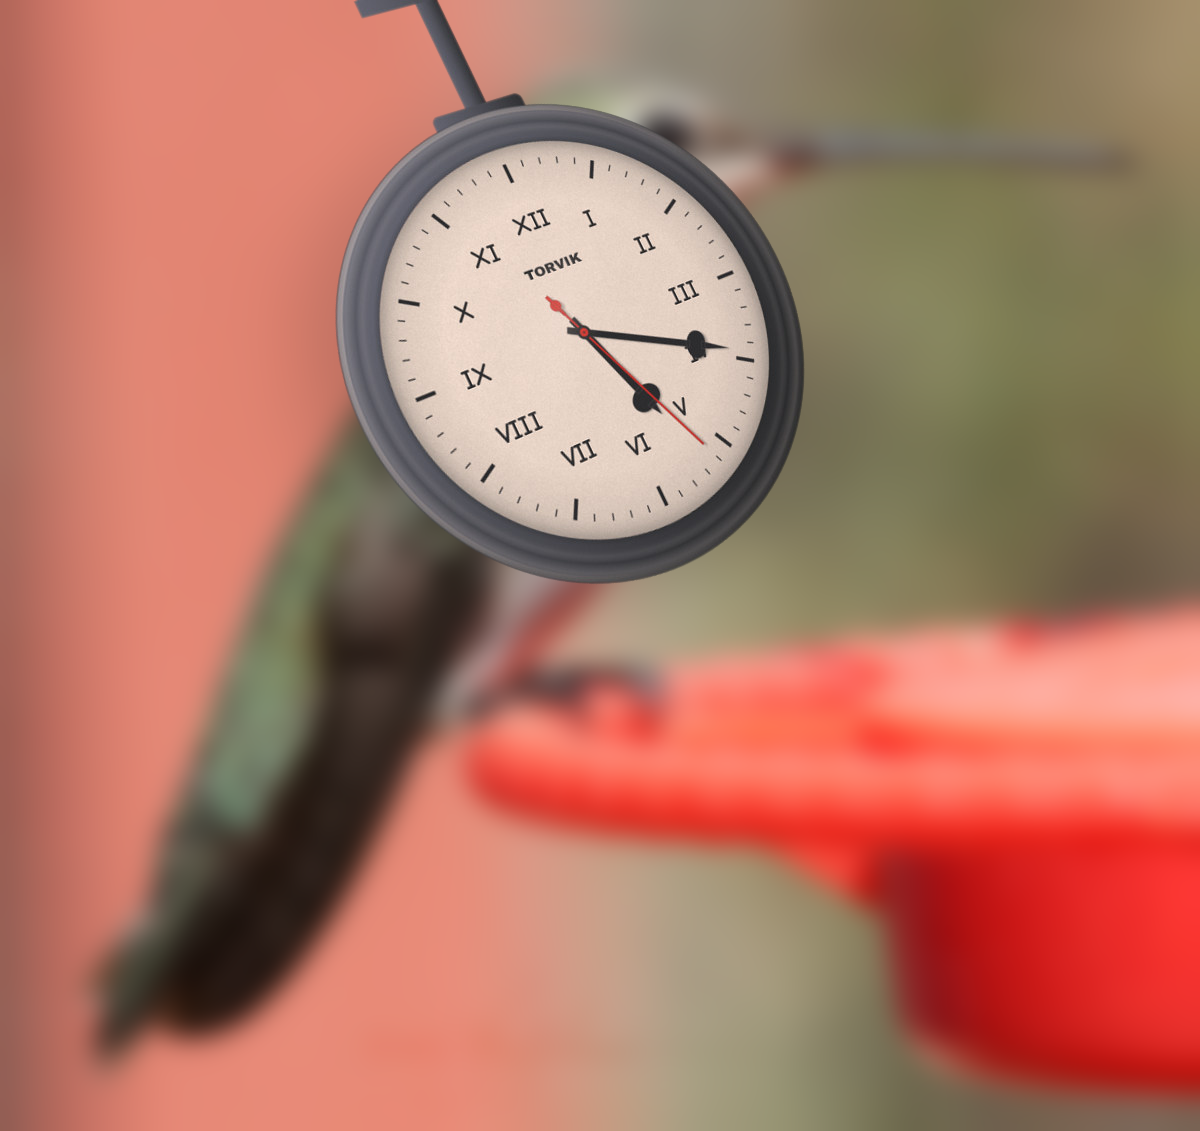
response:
h=5 m=19 s=26
